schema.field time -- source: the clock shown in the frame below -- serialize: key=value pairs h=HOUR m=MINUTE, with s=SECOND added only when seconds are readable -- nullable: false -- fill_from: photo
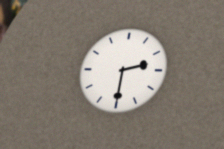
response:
h=2 m=30
